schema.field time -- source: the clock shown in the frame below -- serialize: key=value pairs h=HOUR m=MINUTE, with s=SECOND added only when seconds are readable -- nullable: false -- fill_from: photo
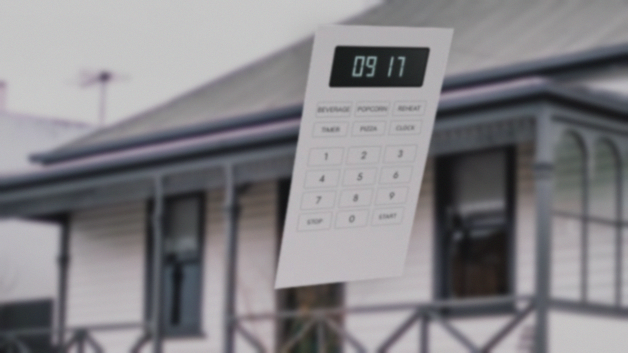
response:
h=9 m=17
